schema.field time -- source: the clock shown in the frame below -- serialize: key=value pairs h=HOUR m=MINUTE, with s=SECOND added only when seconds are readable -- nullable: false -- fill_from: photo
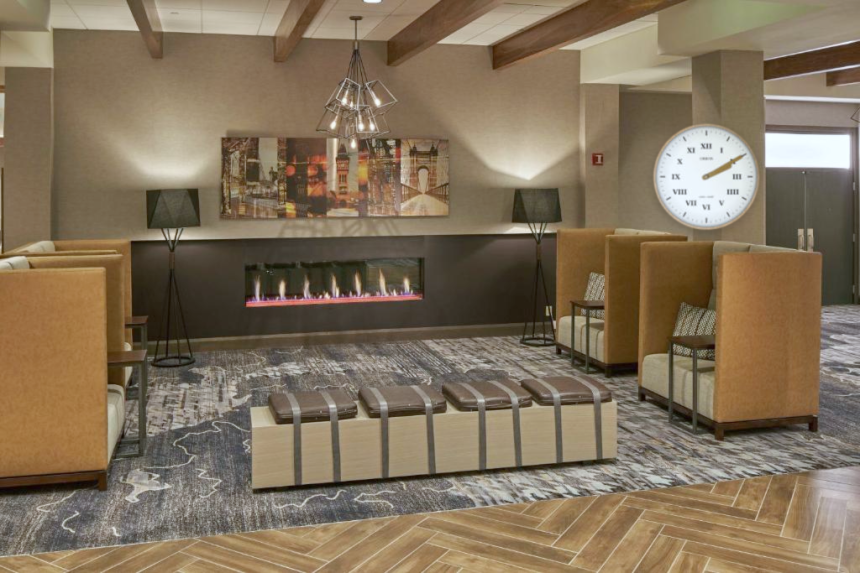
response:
h=2 m=10
